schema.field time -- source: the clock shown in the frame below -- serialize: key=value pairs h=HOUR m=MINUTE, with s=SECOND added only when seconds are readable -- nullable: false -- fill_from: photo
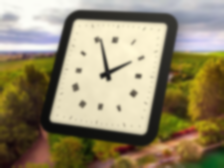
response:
h=1 m=56
